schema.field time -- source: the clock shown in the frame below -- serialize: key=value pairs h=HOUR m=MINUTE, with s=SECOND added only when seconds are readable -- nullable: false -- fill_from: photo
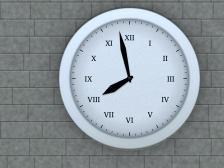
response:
h=7 m=58
